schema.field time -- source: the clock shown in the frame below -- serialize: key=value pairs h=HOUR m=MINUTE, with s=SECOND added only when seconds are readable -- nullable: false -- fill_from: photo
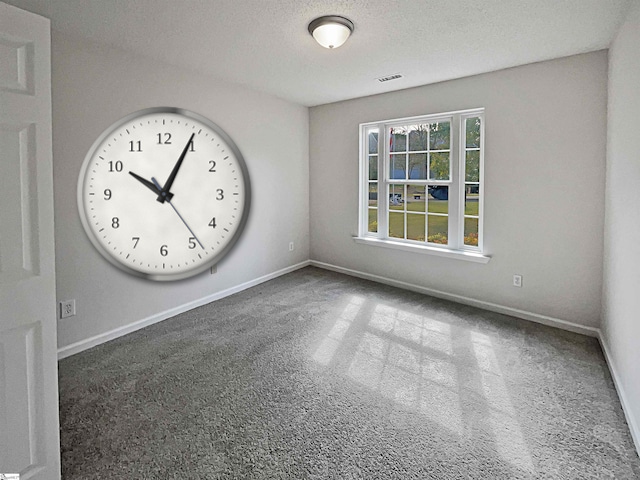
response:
h=10 m=4 s=24
